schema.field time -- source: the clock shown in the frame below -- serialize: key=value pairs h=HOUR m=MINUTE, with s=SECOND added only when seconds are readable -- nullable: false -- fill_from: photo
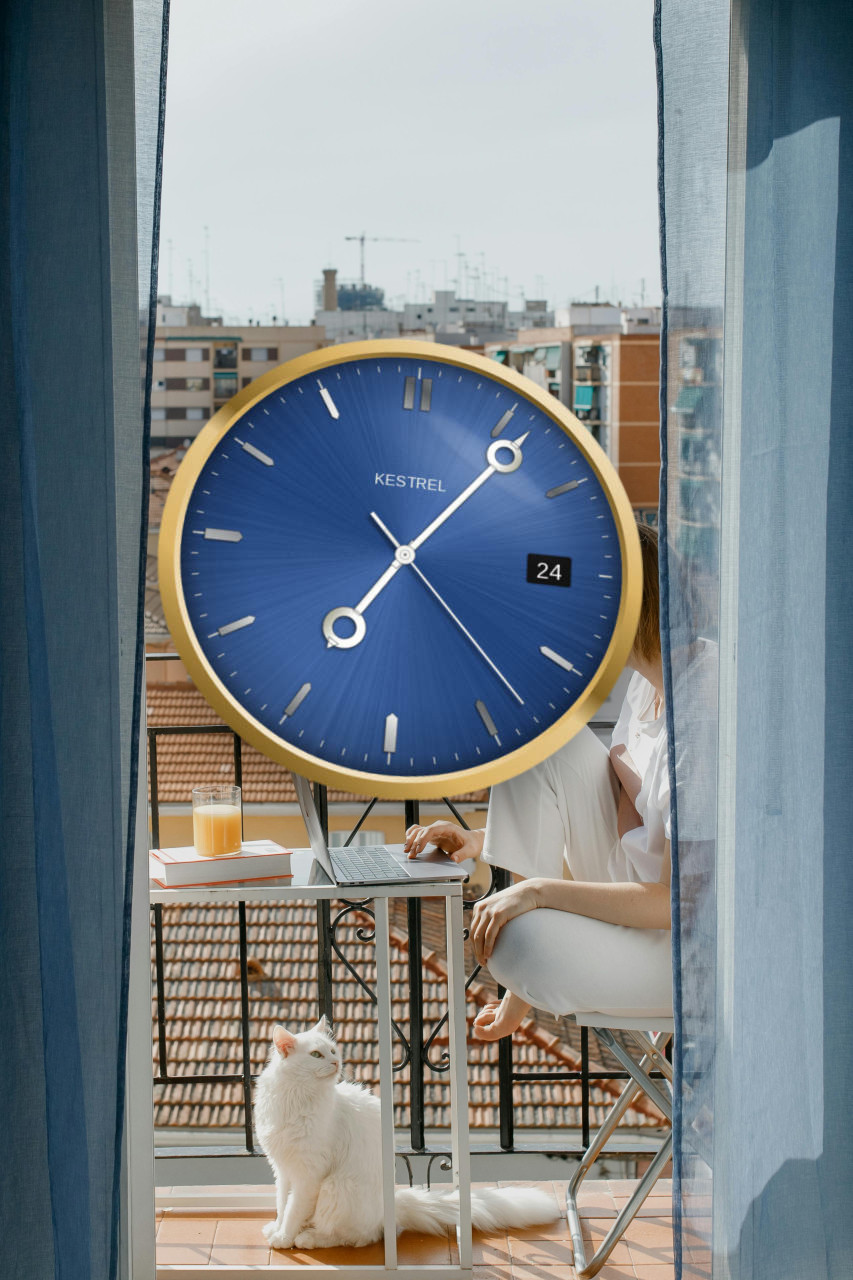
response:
h=7 m=6 s=23
